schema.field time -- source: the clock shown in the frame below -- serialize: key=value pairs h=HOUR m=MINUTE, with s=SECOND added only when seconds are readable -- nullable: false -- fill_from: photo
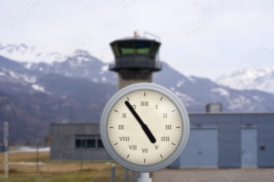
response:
h=4 m=54
